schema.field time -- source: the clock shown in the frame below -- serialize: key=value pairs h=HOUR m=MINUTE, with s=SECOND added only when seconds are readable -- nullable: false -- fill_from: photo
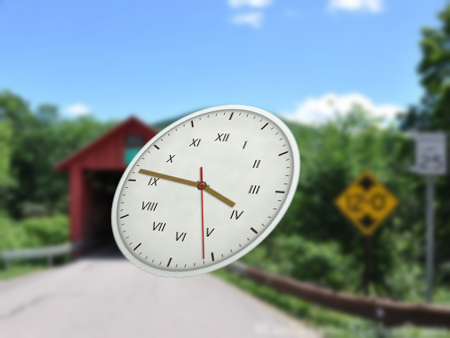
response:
h=3 m=46 s=26
